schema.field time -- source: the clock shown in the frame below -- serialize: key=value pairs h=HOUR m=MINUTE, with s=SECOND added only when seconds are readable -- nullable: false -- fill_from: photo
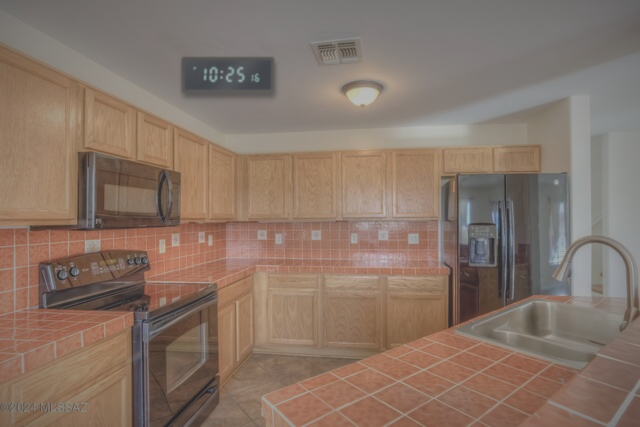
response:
h=10 m=25
